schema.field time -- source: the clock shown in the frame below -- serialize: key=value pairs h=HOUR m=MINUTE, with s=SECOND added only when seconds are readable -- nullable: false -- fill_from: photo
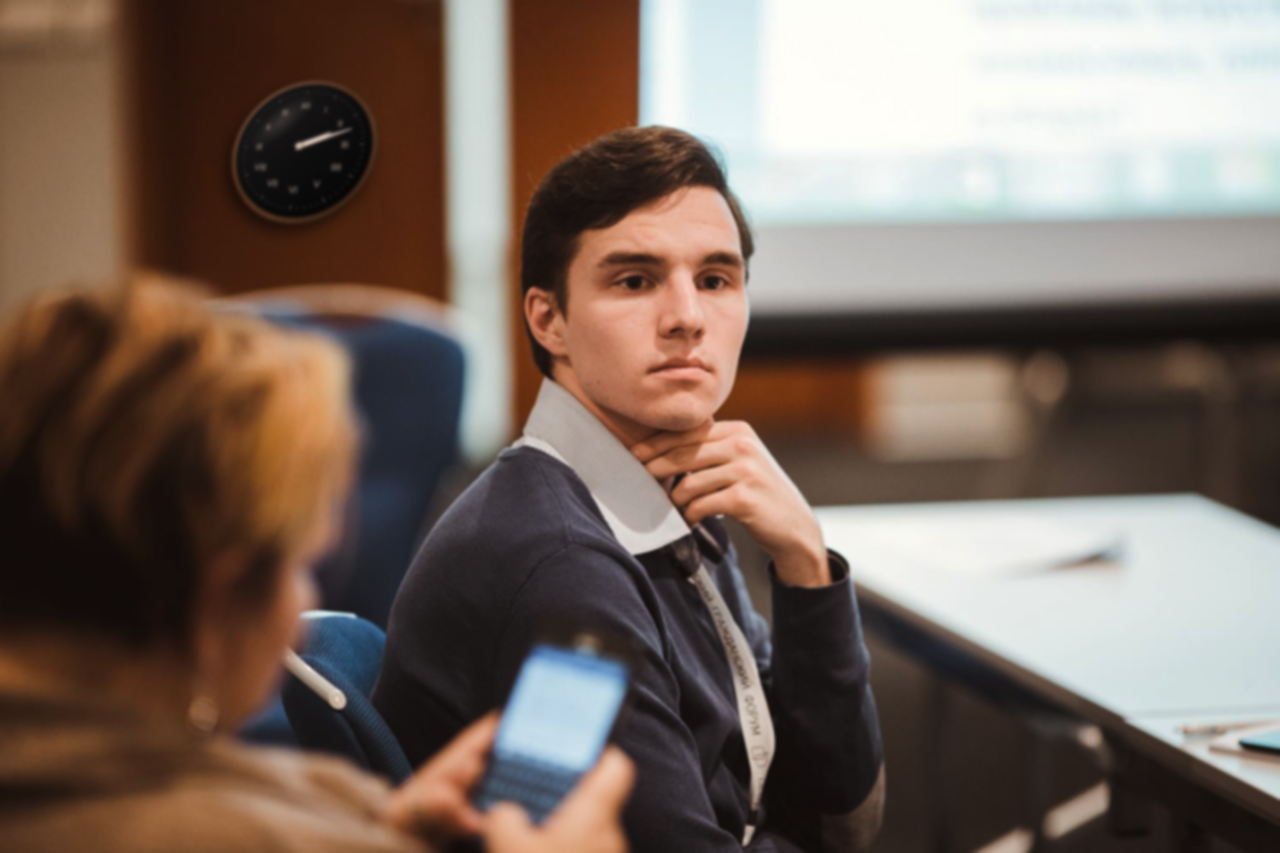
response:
h=2 m=12
